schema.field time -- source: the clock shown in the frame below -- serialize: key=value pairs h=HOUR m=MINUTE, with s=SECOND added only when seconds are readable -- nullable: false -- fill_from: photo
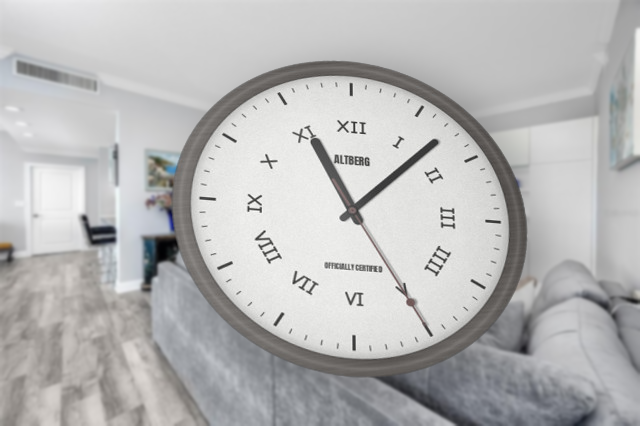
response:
h=11 m=7 s=25
